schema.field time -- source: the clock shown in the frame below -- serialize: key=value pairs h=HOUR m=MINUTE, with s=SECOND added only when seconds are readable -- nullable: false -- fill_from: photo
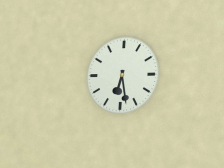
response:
h=6 m=28
